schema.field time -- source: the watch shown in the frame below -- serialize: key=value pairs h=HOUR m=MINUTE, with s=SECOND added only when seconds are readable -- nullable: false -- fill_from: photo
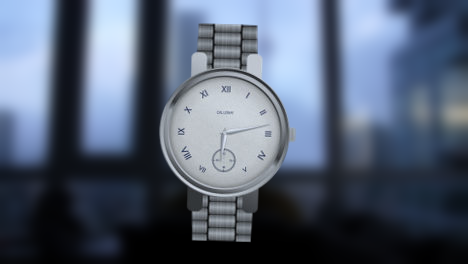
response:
h=6 m=13
